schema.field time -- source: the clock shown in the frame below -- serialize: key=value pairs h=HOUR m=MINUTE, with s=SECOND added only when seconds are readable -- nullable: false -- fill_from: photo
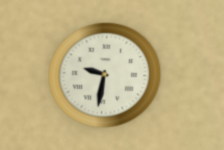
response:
h=9 m=31
